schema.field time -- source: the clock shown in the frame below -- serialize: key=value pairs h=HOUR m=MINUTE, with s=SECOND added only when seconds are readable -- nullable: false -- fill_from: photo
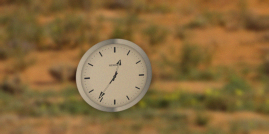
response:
h=12 m=36
